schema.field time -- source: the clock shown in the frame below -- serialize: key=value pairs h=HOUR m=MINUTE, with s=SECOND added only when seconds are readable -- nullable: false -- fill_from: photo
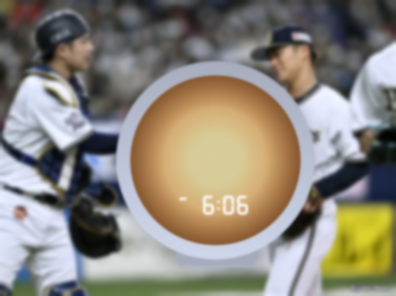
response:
h=6 m=6
